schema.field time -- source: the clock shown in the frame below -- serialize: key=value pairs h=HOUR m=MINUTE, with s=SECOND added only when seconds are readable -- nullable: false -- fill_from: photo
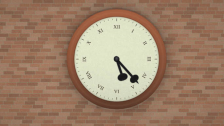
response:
h=5 m=23
